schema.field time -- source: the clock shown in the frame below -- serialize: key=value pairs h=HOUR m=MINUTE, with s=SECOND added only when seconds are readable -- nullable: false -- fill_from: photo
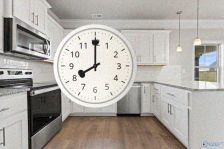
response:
h=8 m=0
